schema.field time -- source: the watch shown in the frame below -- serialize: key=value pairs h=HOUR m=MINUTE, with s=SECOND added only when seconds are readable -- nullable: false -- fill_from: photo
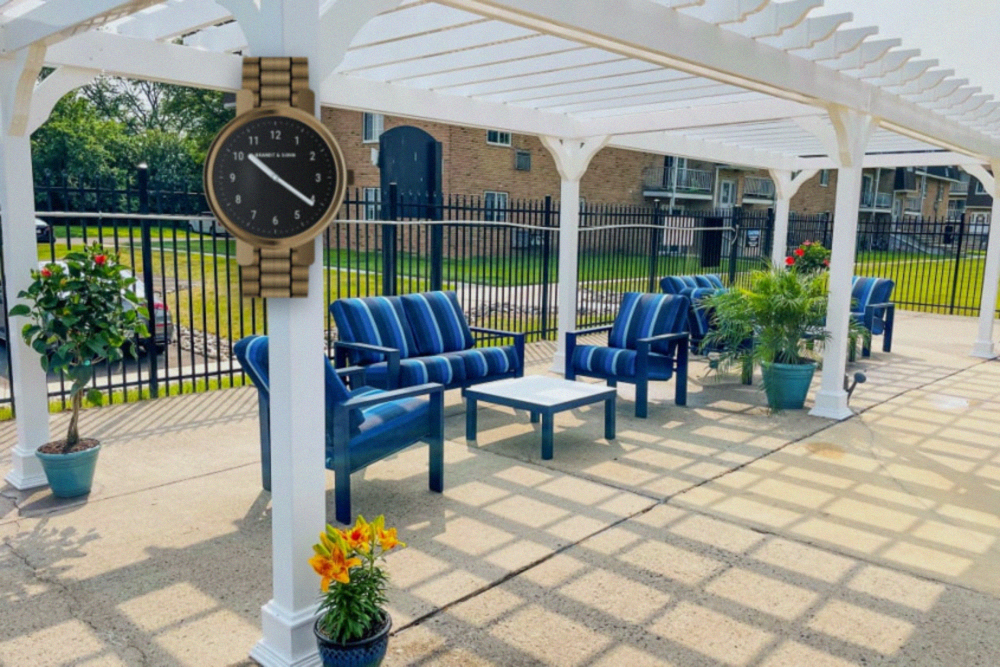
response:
h=10 m=21
